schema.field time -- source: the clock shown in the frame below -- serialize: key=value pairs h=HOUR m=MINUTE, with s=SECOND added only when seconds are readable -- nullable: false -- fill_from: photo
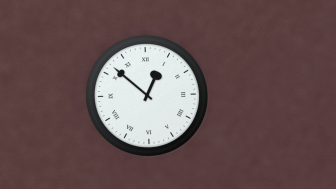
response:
h=12 m=52
